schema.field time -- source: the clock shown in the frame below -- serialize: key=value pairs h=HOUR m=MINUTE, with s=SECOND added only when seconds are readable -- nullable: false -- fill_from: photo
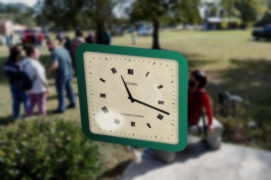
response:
h=11 m=18
